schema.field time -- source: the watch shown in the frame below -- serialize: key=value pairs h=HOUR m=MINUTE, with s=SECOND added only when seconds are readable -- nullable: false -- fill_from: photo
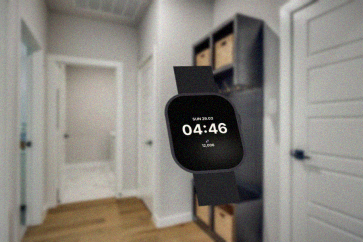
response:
h=4 m=46
